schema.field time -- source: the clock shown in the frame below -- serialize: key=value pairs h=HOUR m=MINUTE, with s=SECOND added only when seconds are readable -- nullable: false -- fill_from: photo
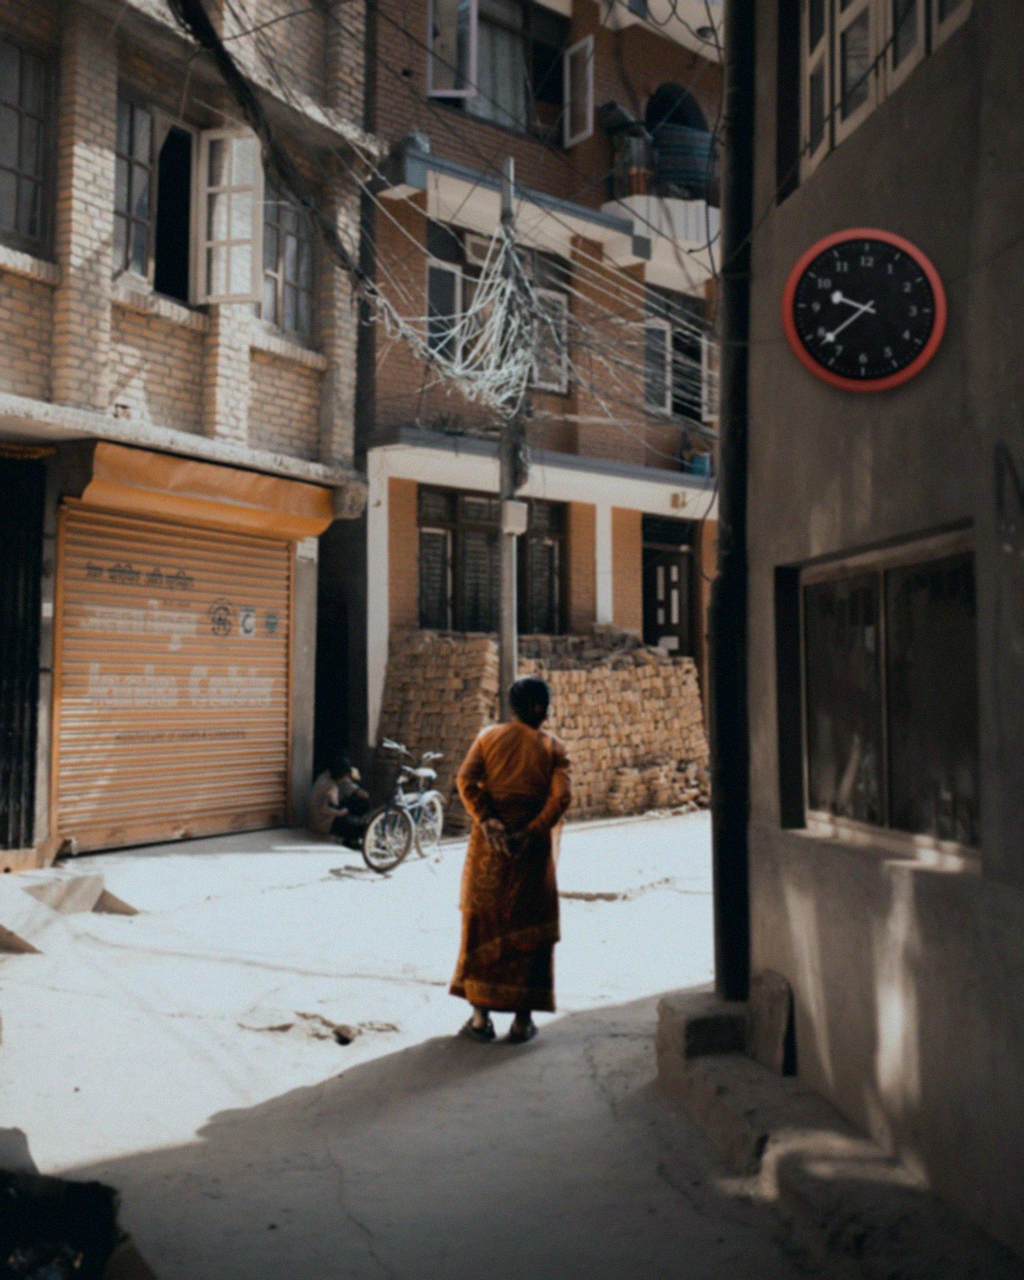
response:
h=9 m=38
